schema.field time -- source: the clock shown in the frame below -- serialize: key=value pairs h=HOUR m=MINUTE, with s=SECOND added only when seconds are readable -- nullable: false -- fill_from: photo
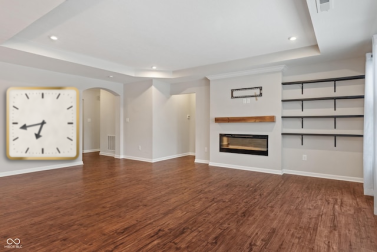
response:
h=6 m=43
